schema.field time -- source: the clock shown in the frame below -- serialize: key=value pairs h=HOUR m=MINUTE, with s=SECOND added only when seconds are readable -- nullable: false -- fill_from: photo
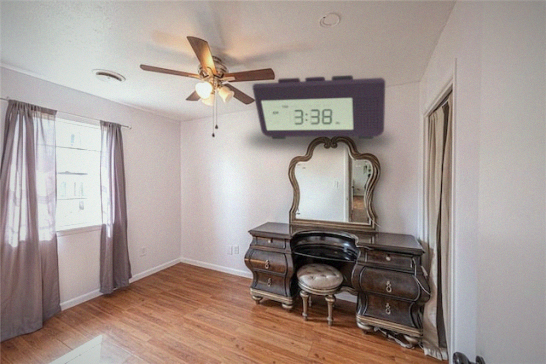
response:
h=3 m=38
